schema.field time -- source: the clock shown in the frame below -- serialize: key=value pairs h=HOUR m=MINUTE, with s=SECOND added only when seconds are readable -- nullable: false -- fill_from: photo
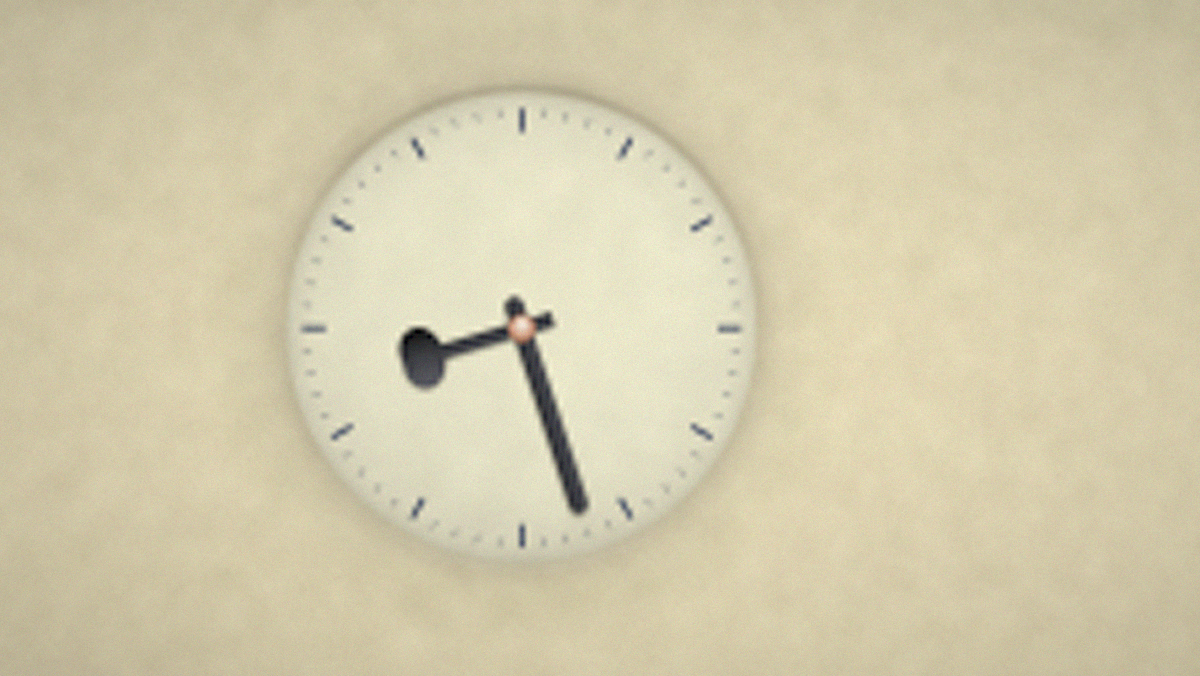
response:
h=8 m=27
